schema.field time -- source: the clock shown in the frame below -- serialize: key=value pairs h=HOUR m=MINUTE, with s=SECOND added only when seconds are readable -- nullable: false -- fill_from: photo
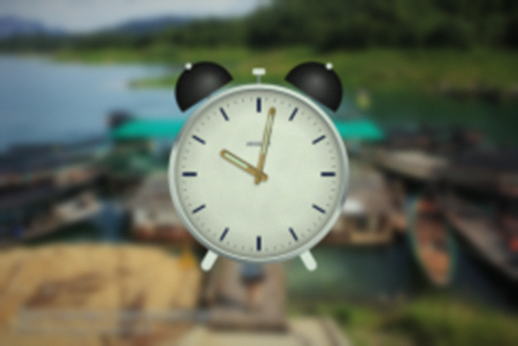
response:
h=10 m=2
